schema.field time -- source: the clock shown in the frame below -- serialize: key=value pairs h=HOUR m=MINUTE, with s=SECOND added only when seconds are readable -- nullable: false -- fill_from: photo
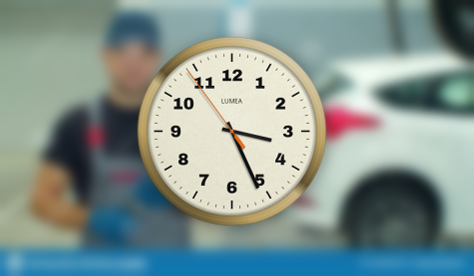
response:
h=3 m=25 s=54
